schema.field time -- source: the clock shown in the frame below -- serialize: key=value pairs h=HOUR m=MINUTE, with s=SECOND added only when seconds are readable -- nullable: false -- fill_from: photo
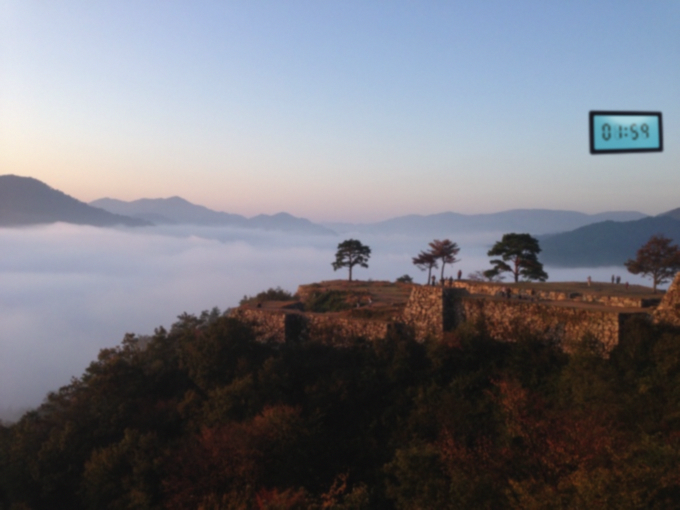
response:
h=1 m=59
